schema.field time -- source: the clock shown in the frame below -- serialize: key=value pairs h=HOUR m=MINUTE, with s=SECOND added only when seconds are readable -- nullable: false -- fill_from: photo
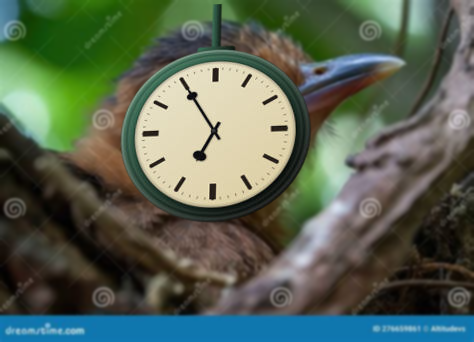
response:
h=6 m=55
